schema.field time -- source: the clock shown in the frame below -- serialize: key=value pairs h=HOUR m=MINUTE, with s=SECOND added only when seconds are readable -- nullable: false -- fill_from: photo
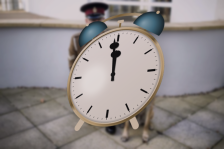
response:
h=11 m=59
